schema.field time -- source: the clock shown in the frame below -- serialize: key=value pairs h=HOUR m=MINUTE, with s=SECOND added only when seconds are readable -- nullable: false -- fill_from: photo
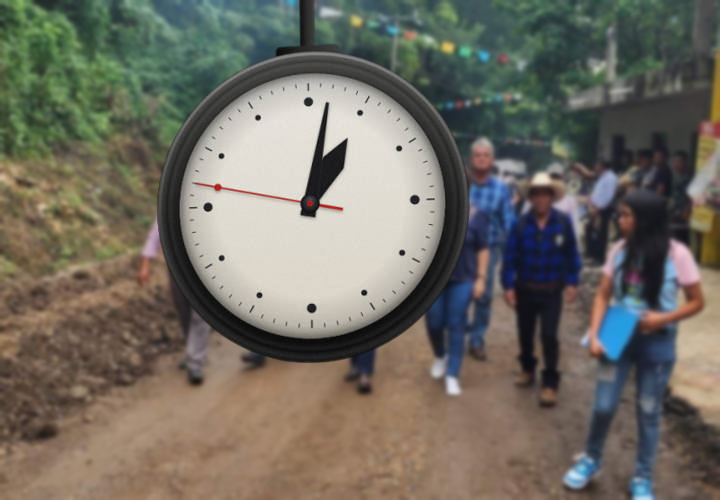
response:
h=1 m=1 s=47
